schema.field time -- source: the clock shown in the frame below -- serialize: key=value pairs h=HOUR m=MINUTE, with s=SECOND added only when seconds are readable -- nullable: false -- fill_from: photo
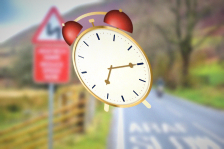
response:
h=7 m=15
